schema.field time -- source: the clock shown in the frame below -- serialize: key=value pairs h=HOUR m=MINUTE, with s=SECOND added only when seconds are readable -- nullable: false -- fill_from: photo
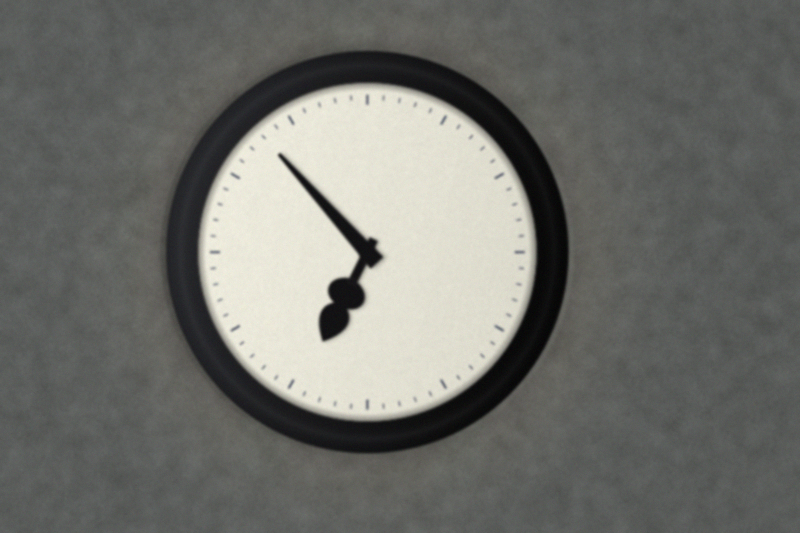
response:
h=6 m=53
